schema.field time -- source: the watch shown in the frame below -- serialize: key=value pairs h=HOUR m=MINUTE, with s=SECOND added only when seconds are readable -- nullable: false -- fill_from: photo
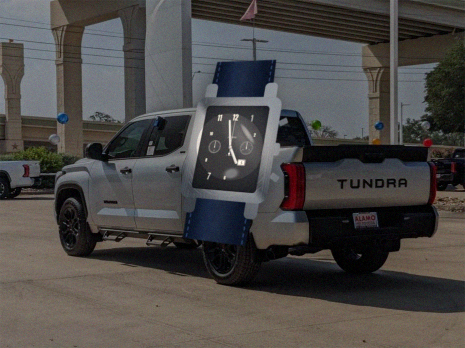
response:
h=4 m=58
